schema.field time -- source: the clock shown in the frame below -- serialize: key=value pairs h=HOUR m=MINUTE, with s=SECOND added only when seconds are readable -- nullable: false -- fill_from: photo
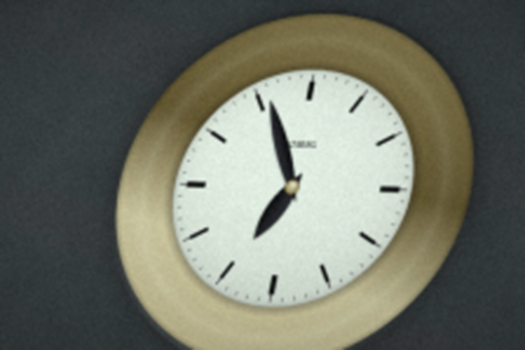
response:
h=6 m=56
